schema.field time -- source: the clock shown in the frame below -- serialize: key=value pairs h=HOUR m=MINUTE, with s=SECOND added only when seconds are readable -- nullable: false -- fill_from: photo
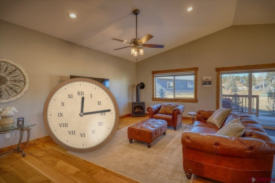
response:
h=12 m=14
